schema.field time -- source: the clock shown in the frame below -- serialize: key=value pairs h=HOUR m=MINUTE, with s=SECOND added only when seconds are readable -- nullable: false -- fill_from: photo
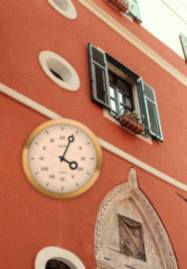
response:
h=4 m=4
